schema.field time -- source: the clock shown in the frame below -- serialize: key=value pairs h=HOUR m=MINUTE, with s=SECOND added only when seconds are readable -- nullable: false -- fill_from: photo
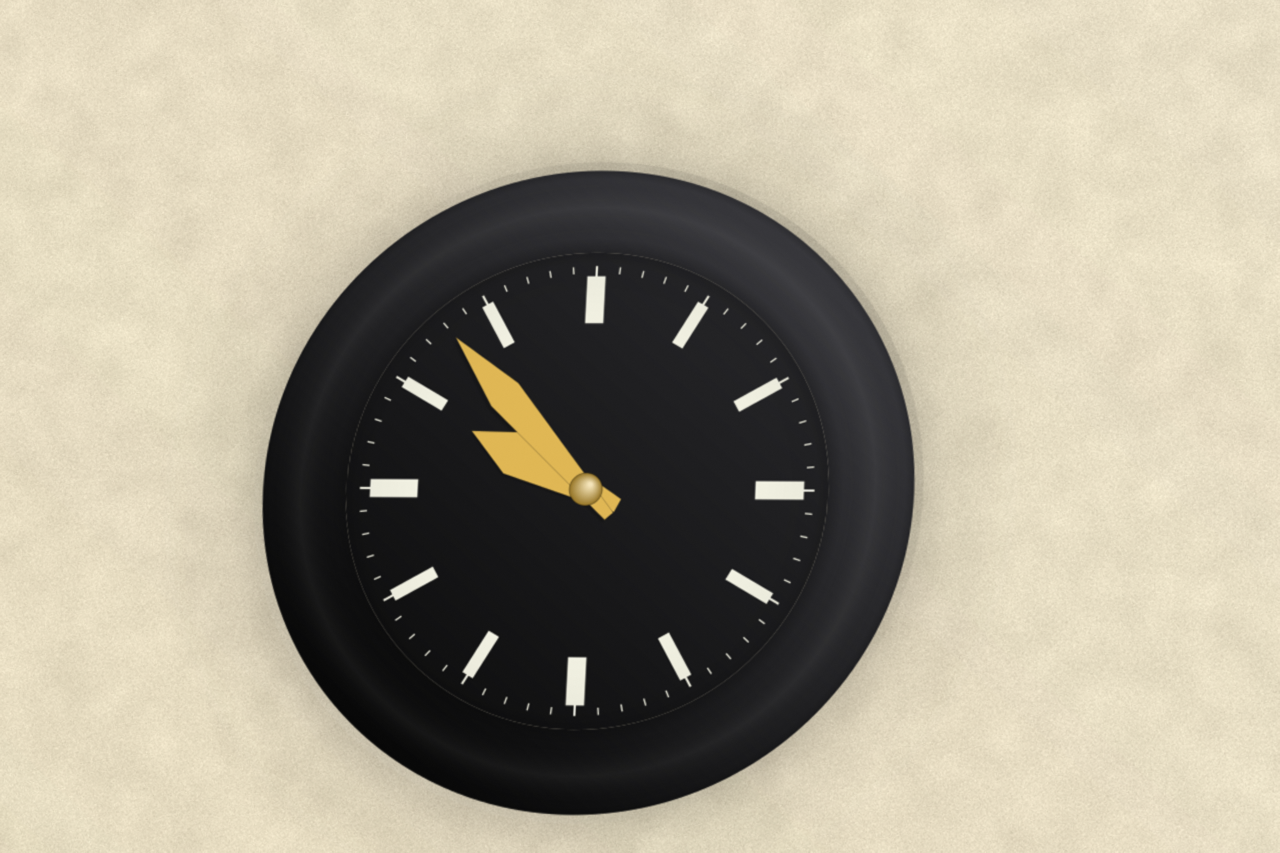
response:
h=9 m=53
